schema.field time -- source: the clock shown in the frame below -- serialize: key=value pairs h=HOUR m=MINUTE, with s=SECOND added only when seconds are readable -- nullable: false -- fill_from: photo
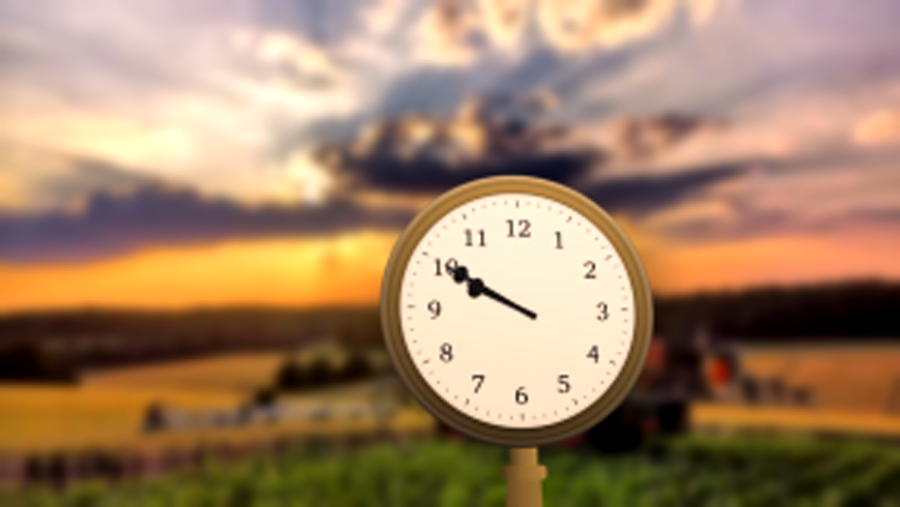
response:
h=9 m=50
